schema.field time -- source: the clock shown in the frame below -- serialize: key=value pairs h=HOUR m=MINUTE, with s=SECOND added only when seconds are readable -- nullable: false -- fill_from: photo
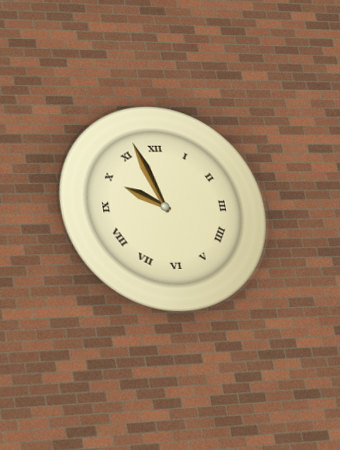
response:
h=9 m=57
